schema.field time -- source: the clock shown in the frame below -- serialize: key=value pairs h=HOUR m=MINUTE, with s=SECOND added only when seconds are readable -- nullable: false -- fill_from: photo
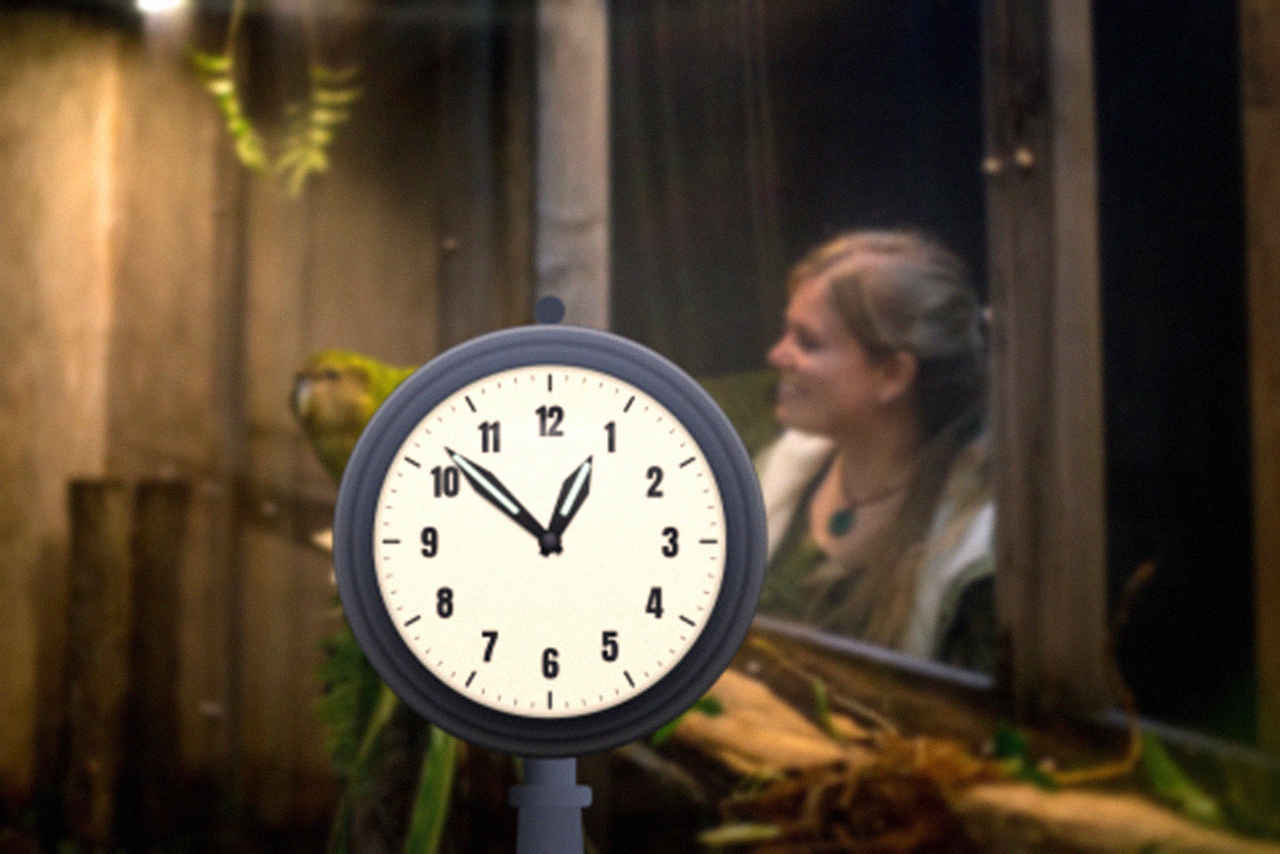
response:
h=12 m=52
